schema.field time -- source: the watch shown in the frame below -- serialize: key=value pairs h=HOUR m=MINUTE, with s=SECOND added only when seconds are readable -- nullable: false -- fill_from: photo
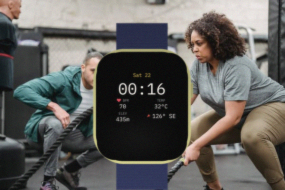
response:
h=0 m=16
